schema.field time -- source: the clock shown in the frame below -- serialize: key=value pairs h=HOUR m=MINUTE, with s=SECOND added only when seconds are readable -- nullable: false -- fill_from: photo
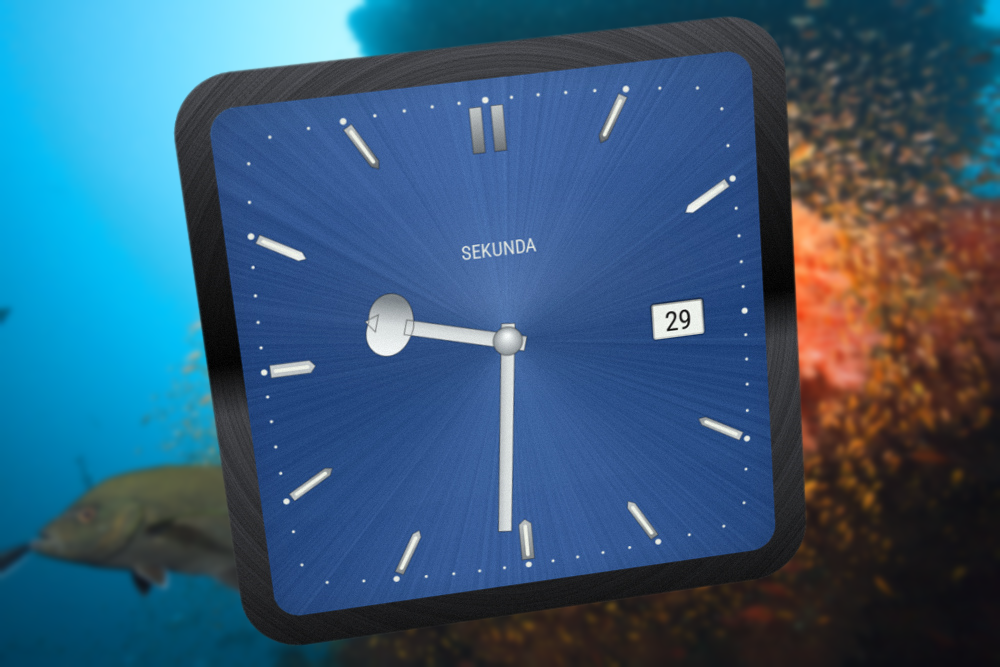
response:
h=9 m=31
